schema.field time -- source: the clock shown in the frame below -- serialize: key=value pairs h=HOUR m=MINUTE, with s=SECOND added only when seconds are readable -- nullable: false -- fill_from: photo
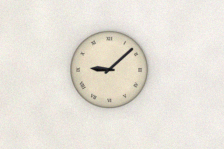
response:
h=9 m=8
